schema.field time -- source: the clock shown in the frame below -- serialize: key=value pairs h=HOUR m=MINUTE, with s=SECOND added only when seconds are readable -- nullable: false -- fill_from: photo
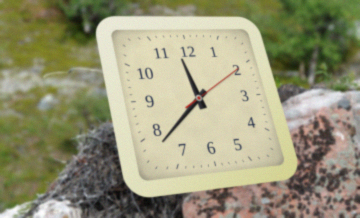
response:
h=11 m=38 s=10
